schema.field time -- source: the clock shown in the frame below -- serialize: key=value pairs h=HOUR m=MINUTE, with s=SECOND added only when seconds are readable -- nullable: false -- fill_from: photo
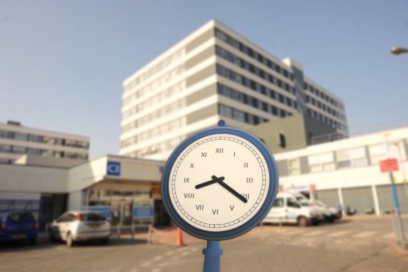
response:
h=8 m=21
